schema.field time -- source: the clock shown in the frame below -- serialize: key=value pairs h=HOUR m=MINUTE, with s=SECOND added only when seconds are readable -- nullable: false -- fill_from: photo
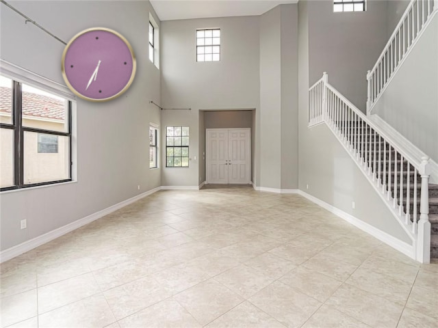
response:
h=6 m=35
